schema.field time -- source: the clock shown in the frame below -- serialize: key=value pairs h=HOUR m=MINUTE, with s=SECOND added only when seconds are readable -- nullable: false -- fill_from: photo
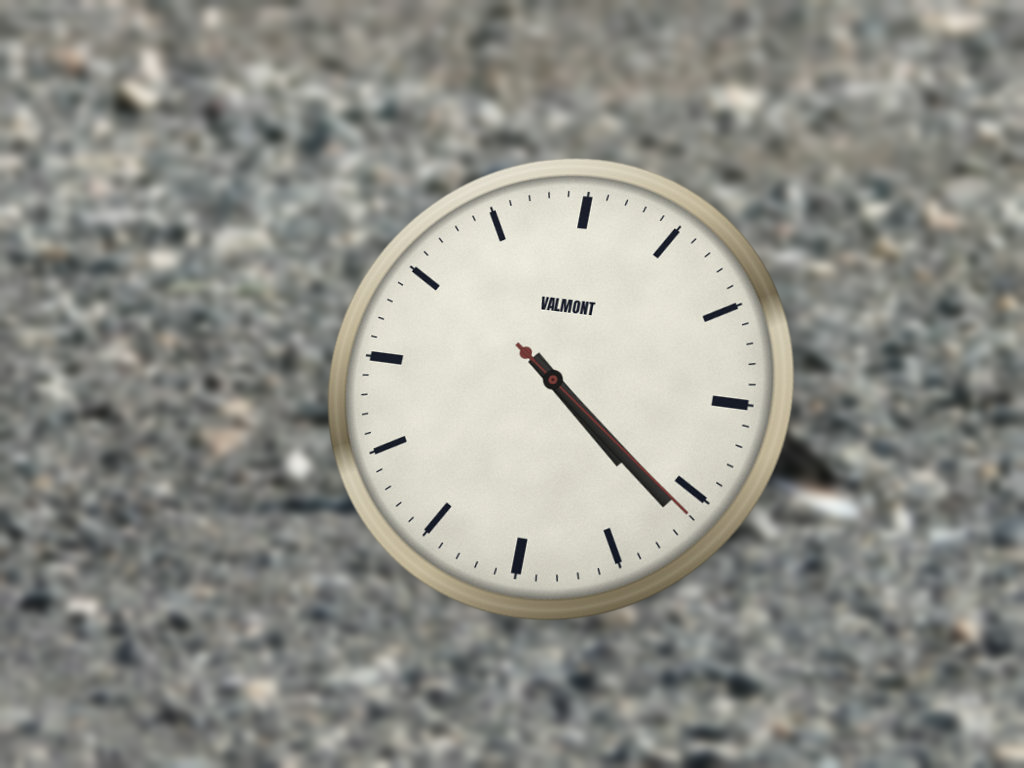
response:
h=4 m=21 s=21
